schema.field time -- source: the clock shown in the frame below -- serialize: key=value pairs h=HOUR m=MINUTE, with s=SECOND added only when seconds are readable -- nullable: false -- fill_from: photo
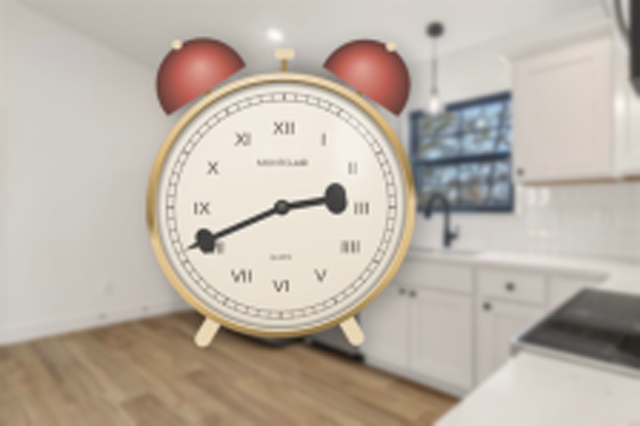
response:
h=2 m=41
